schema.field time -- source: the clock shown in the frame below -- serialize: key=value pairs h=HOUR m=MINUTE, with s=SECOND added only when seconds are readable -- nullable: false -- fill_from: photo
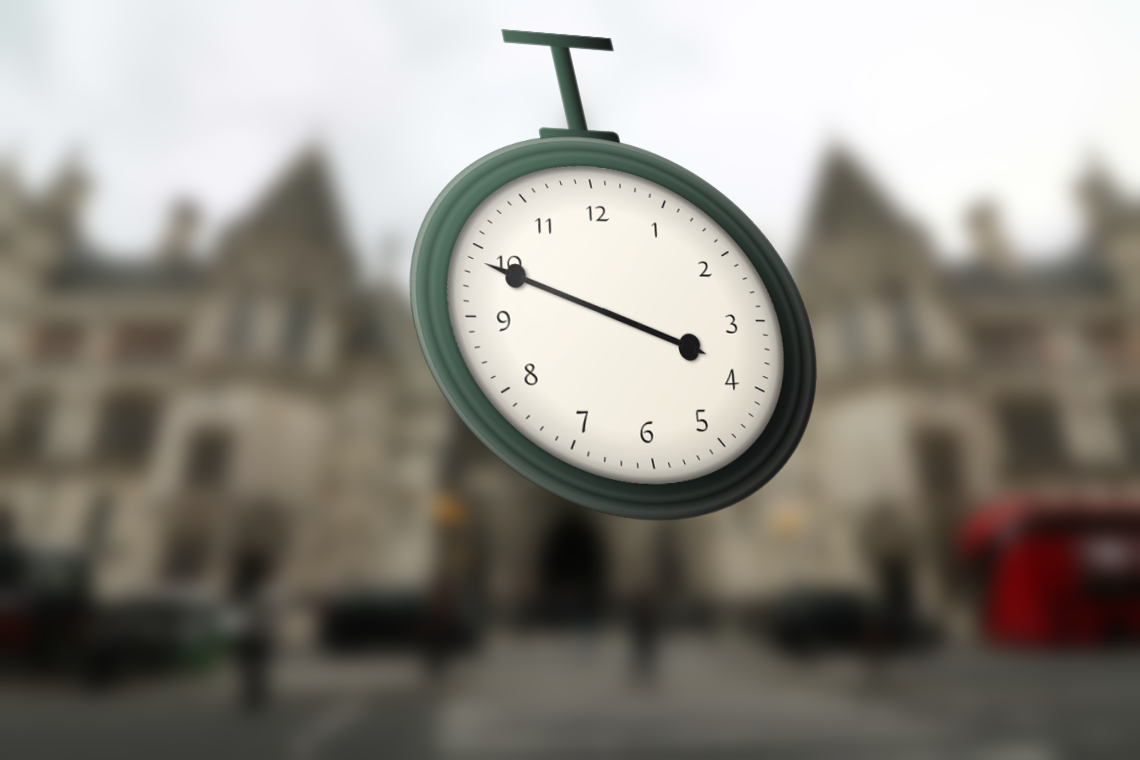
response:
h=3 m=49
